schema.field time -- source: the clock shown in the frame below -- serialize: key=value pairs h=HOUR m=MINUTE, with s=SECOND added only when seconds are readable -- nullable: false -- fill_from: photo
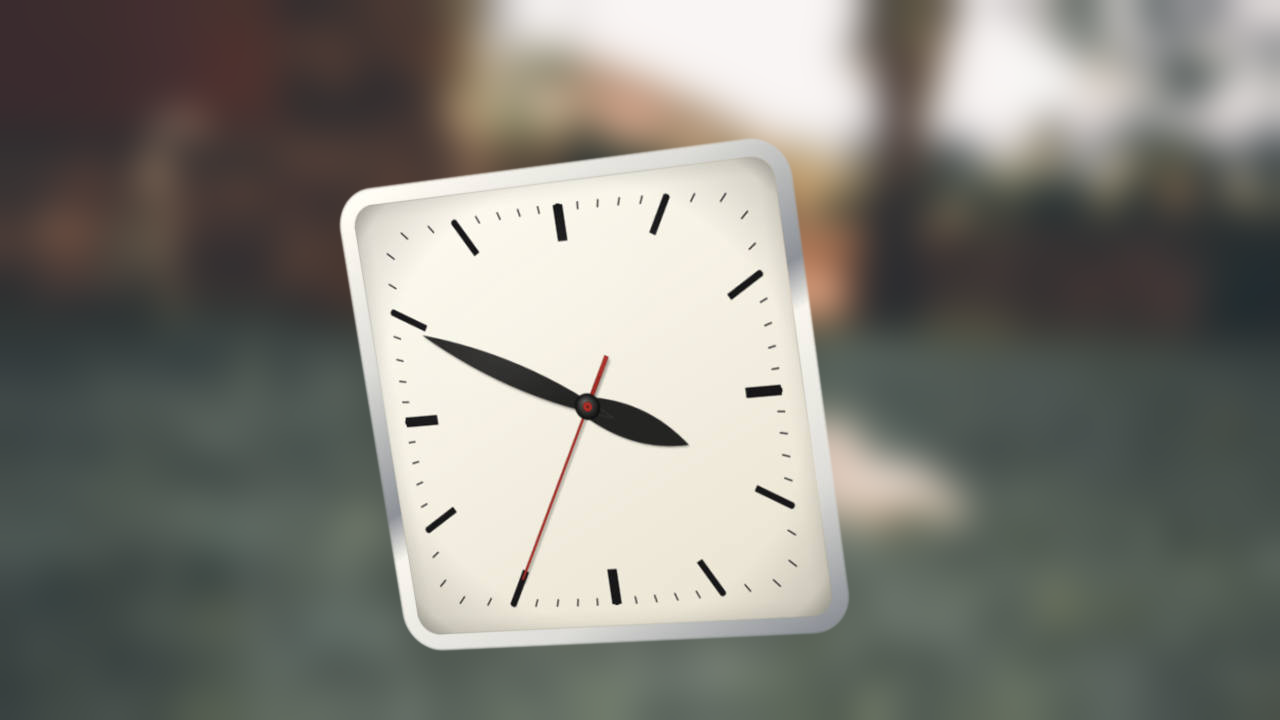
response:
h=3 m=49 s=35
